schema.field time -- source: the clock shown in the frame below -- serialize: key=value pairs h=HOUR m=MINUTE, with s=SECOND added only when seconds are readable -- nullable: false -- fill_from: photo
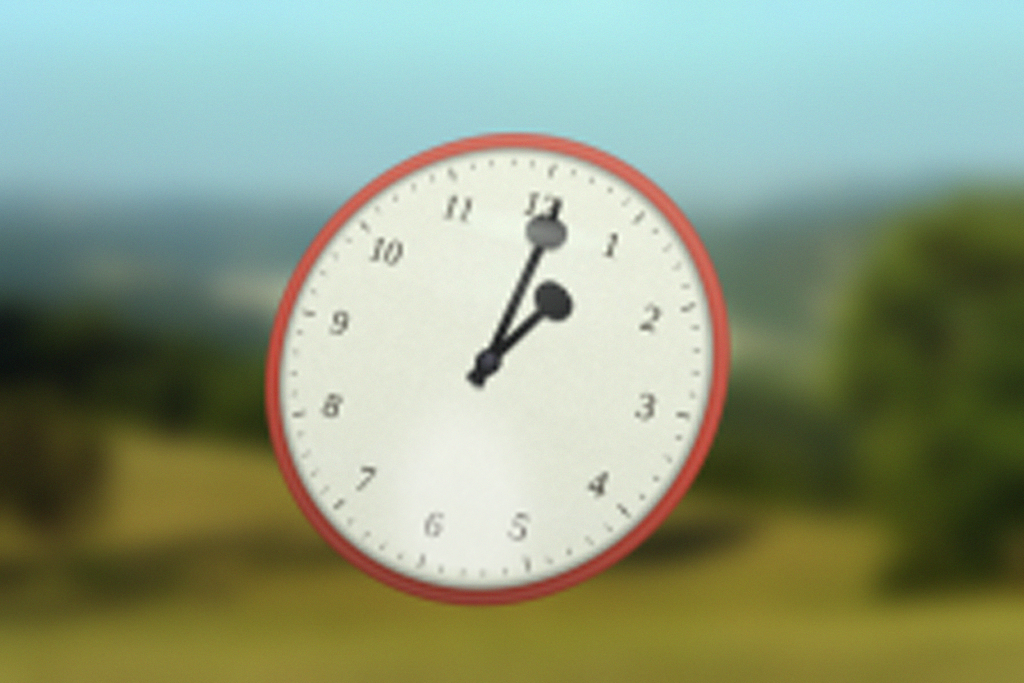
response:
h=1 m=1
